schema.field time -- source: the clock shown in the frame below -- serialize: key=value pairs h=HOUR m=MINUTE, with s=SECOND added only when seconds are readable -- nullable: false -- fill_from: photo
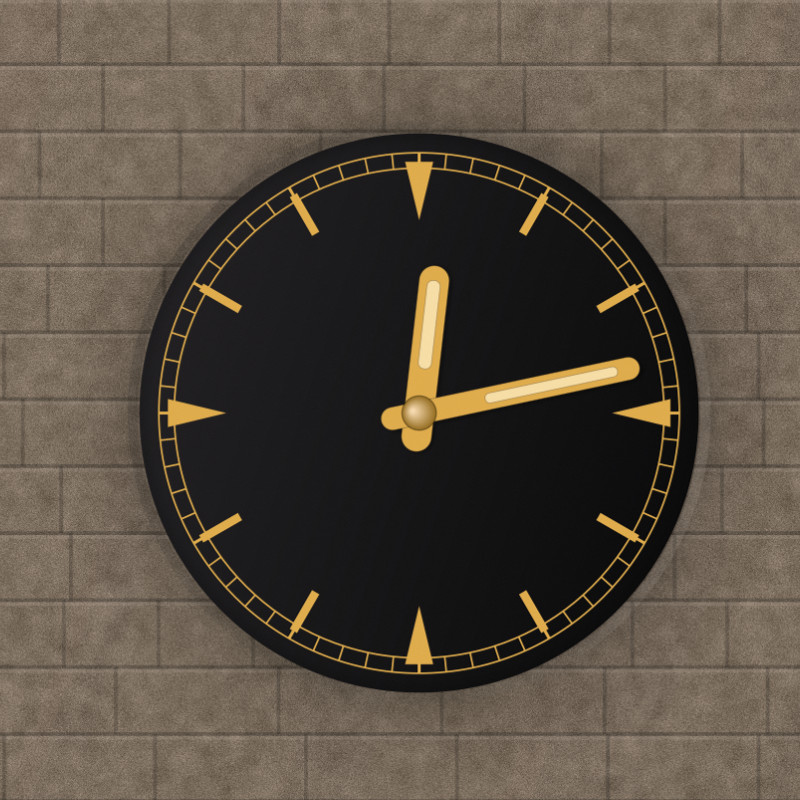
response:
h=12 m=13
